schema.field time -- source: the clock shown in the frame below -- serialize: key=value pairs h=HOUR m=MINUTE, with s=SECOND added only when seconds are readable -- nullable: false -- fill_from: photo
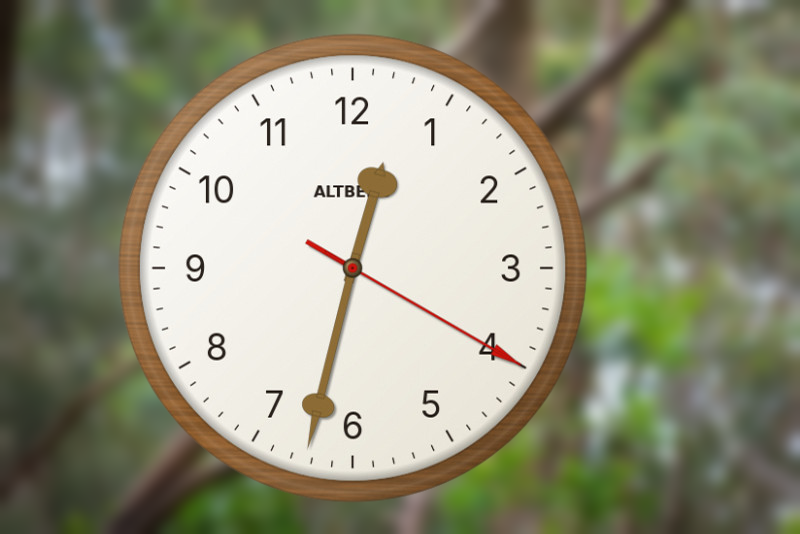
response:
h=12 m=32 s=20
